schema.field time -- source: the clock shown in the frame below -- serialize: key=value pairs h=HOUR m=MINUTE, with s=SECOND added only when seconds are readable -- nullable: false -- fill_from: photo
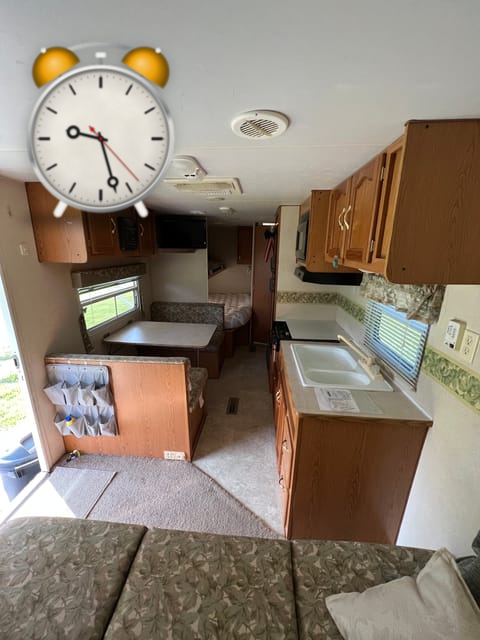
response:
h=9 m=27 s=23
